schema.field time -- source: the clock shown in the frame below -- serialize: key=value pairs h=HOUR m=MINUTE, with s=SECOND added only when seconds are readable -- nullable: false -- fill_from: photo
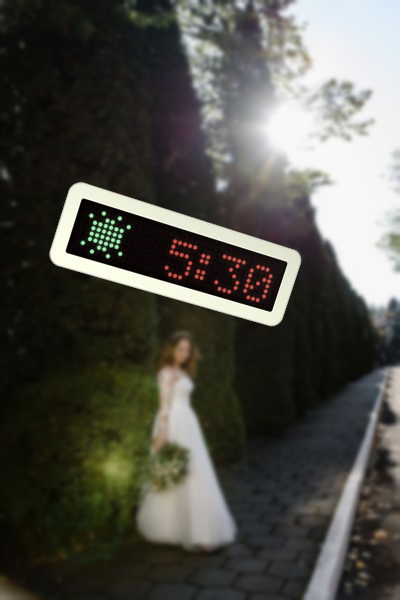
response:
h=5 m=30
